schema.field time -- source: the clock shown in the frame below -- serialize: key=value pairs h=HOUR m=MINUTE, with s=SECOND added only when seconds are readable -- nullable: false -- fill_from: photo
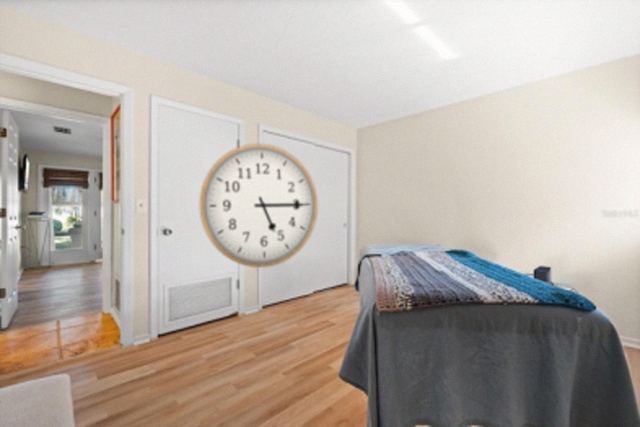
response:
h=5 m=15
